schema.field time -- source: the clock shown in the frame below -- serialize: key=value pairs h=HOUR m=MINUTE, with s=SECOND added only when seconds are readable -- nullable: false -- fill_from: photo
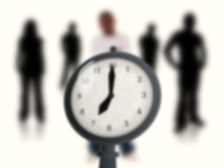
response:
h=7 m=0
